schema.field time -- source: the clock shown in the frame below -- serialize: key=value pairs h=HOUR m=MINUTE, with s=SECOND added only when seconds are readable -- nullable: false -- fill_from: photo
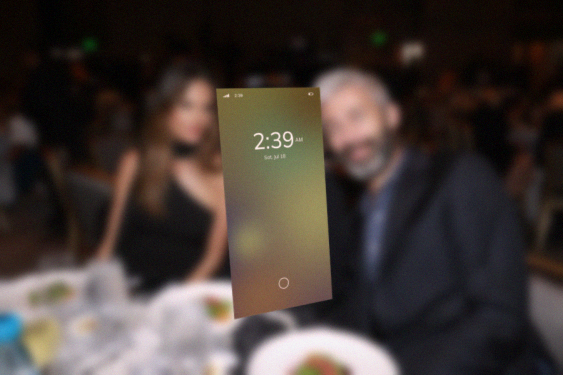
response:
h=2 m=39
